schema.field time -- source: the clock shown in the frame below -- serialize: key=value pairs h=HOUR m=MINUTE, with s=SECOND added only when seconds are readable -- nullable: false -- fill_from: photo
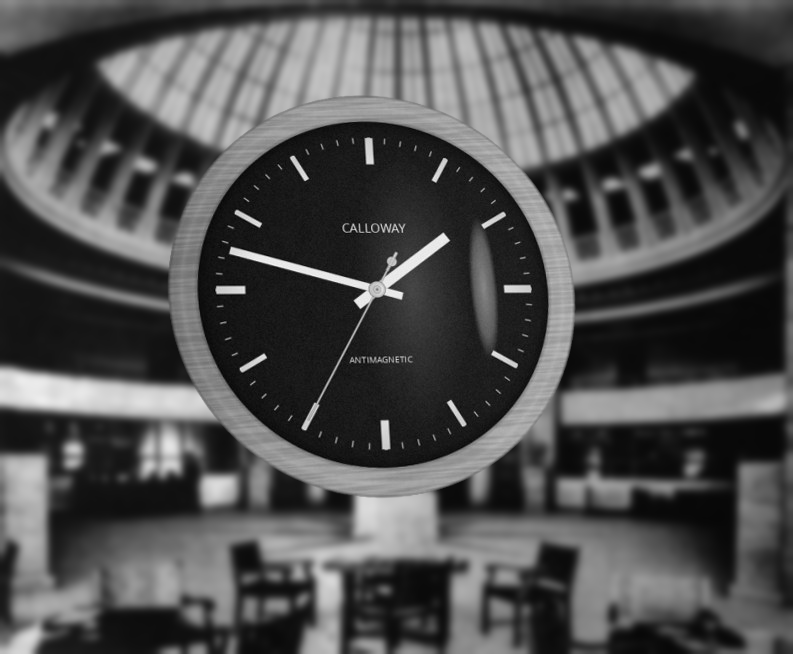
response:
h=1 m=47 s=35
